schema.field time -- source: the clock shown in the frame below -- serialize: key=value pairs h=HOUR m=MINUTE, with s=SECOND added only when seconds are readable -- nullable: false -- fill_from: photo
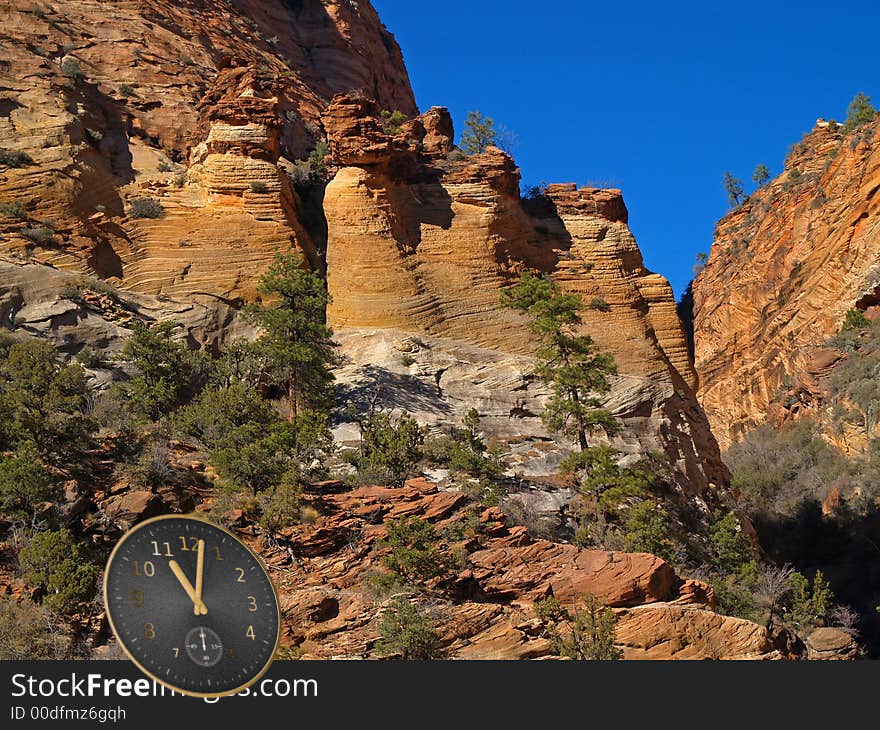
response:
h=11 m=2
